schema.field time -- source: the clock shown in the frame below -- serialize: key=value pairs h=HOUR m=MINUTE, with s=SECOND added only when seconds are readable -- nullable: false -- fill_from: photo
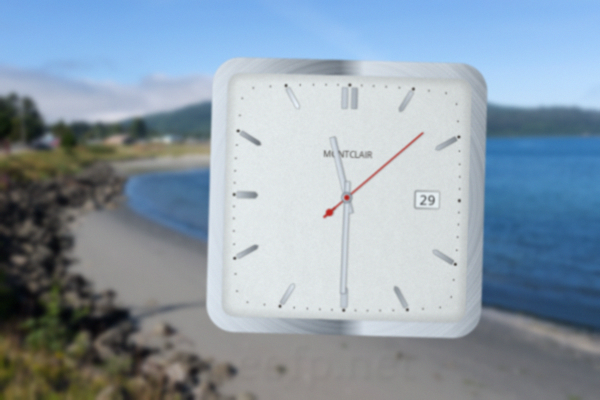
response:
h=11 m=30 s=8
